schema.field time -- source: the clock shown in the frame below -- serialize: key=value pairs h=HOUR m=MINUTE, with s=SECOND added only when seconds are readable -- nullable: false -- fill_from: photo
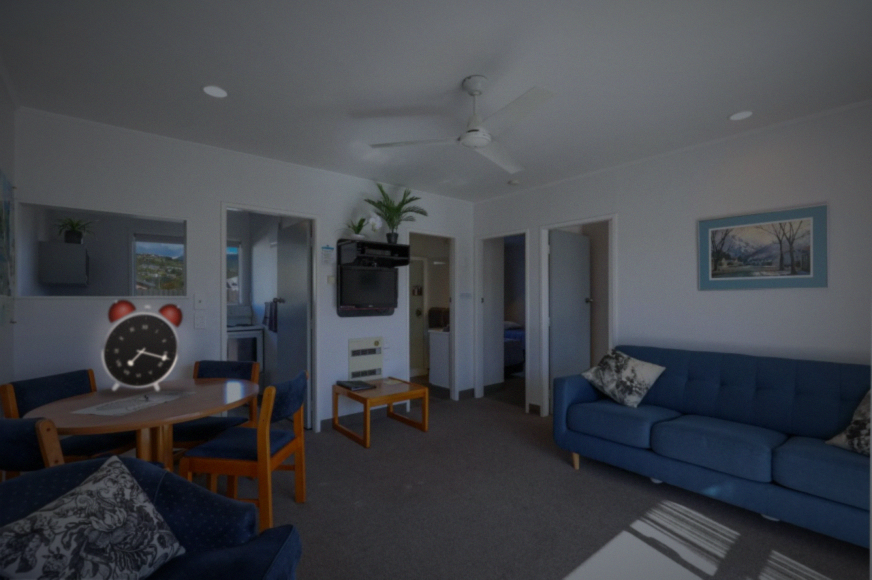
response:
h=7 m=17
